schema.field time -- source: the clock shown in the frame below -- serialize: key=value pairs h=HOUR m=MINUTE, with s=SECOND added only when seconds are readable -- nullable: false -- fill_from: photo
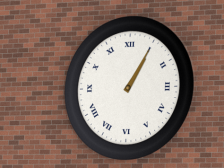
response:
h=1 m=5
